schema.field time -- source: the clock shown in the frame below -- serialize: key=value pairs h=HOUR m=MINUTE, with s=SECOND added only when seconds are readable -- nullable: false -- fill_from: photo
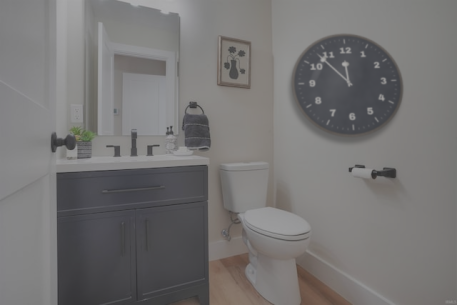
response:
h=11 m=53
